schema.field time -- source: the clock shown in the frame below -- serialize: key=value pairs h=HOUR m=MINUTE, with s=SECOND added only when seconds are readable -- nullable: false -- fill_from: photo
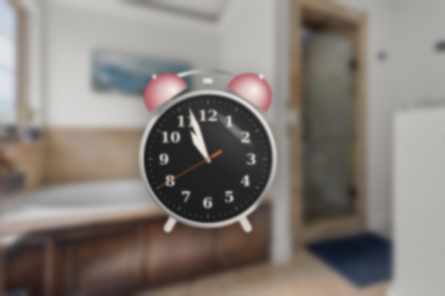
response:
h=10 m=56 s=40
